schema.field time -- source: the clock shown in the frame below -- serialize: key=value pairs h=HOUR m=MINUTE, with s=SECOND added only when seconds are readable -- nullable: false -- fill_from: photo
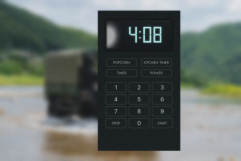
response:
h=4 m=8
